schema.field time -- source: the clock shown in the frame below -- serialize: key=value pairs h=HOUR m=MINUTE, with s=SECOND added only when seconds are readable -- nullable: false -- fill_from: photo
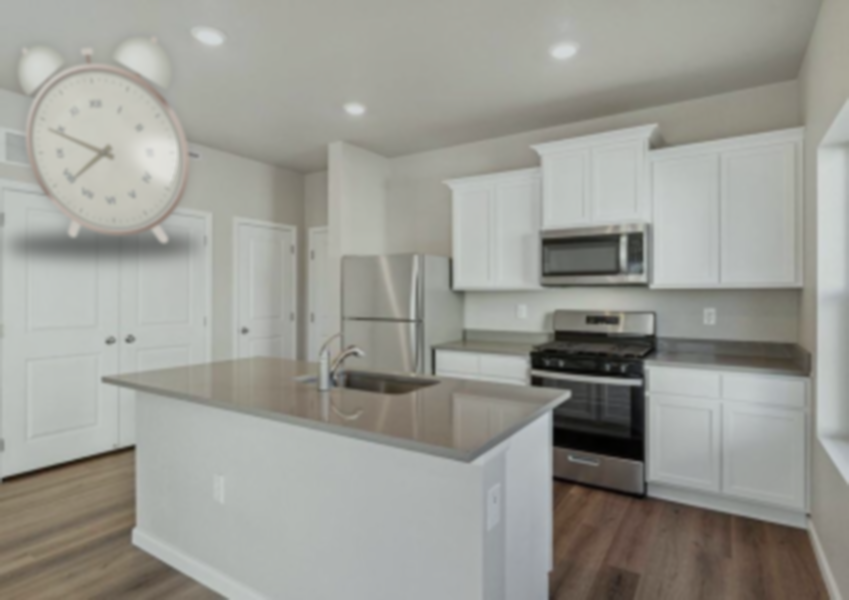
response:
h=7 m=49
